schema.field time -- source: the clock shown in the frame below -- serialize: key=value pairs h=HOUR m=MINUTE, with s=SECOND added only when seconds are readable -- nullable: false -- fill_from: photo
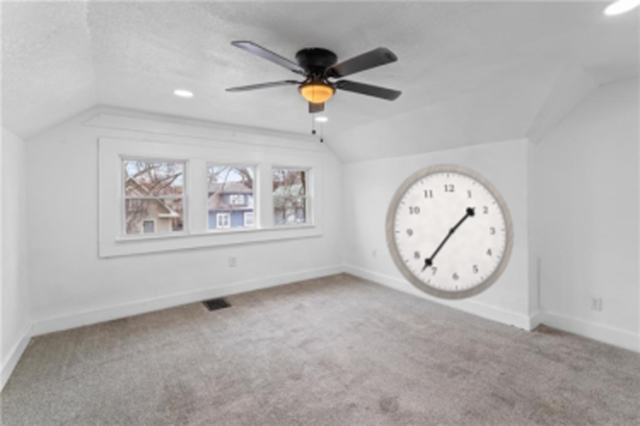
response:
h=1 m=37
